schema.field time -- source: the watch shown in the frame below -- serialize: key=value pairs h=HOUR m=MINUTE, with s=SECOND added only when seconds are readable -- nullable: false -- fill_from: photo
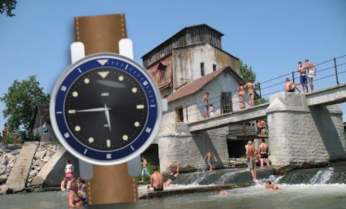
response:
h=5 m=45
